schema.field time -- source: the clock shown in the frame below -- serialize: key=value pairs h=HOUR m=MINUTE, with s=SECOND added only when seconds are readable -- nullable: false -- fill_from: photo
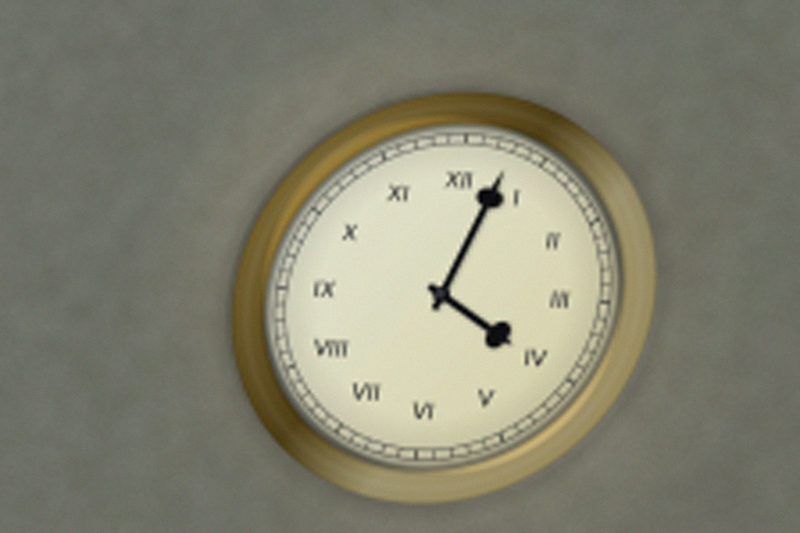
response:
h=4 m=3
